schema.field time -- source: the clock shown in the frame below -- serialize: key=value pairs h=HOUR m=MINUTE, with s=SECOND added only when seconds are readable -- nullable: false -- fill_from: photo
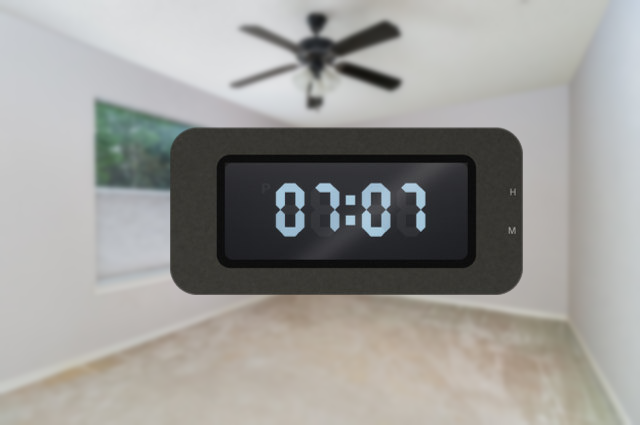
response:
h=7 m=7
